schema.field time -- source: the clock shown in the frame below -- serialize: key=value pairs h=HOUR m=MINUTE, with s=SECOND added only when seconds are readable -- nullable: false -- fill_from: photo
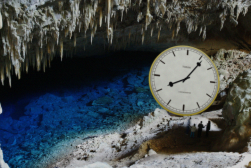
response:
h=8 m=6
